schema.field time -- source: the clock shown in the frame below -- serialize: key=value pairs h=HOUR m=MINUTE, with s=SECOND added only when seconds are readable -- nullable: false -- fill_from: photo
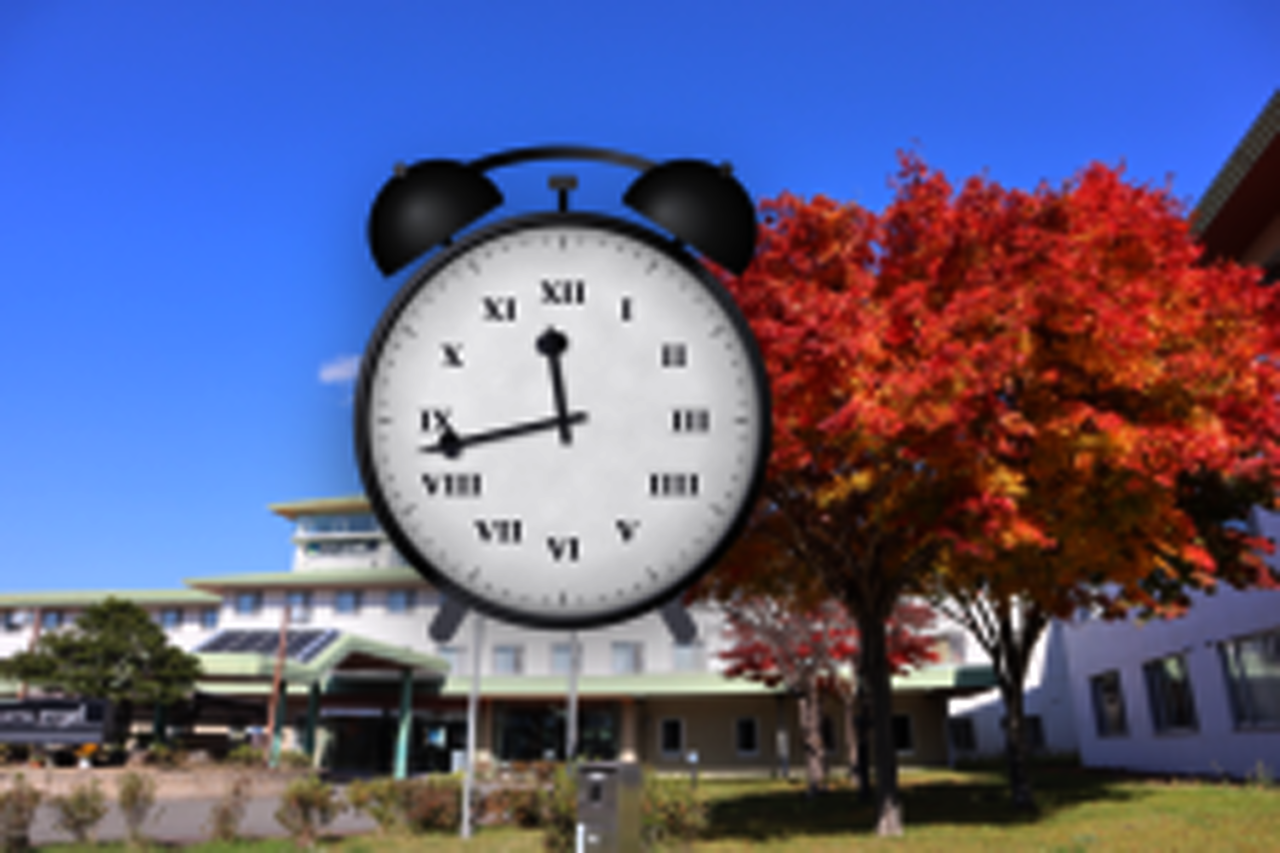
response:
h=11 m=43
